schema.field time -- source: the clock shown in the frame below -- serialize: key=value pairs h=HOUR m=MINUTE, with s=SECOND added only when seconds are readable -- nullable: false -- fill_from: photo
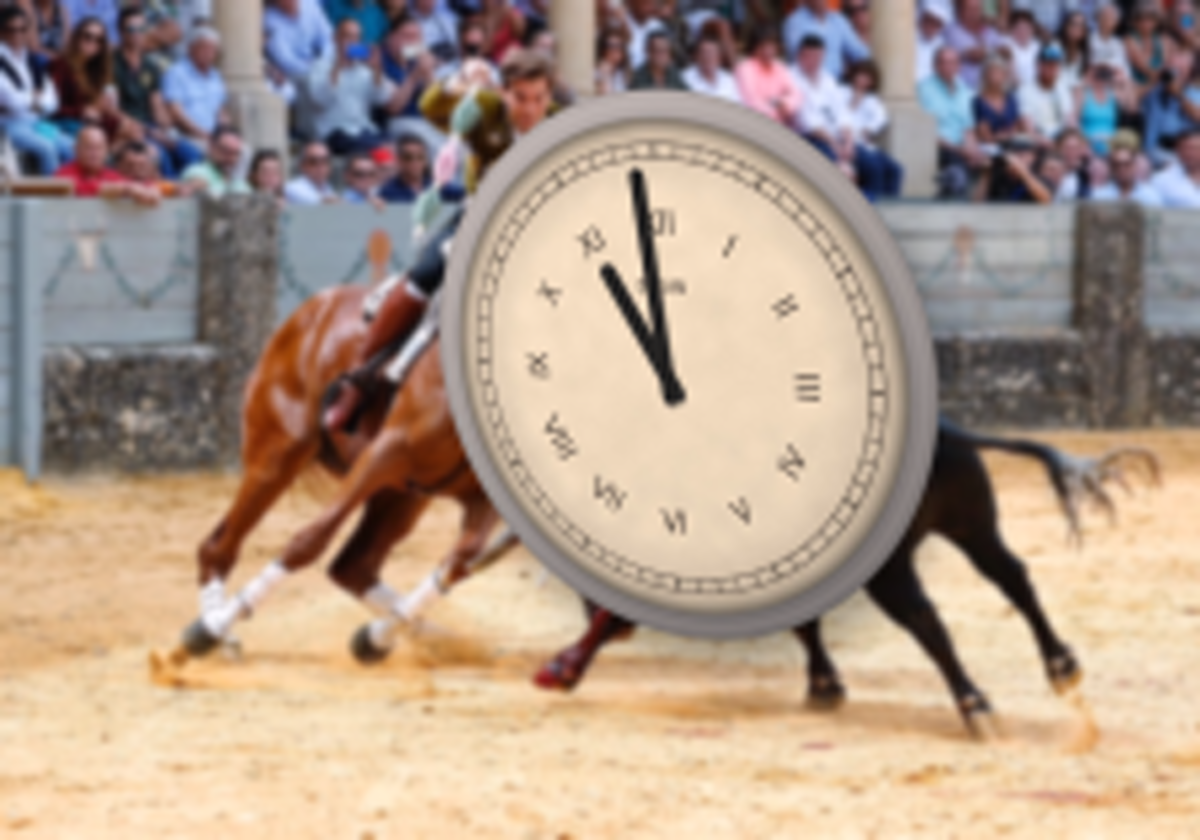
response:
h=10 m=59
